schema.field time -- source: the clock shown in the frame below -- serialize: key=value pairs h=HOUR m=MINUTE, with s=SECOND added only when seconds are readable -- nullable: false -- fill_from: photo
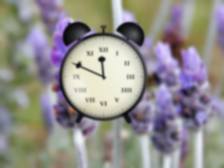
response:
h=11 m=49
